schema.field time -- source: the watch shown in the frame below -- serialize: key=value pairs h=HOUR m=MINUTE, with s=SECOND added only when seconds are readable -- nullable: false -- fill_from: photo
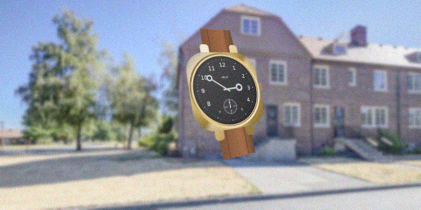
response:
h=2 m=51
